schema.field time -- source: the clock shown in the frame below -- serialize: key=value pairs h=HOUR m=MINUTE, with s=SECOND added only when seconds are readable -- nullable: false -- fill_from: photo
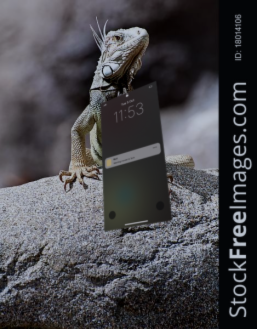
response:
h=11 m=53
